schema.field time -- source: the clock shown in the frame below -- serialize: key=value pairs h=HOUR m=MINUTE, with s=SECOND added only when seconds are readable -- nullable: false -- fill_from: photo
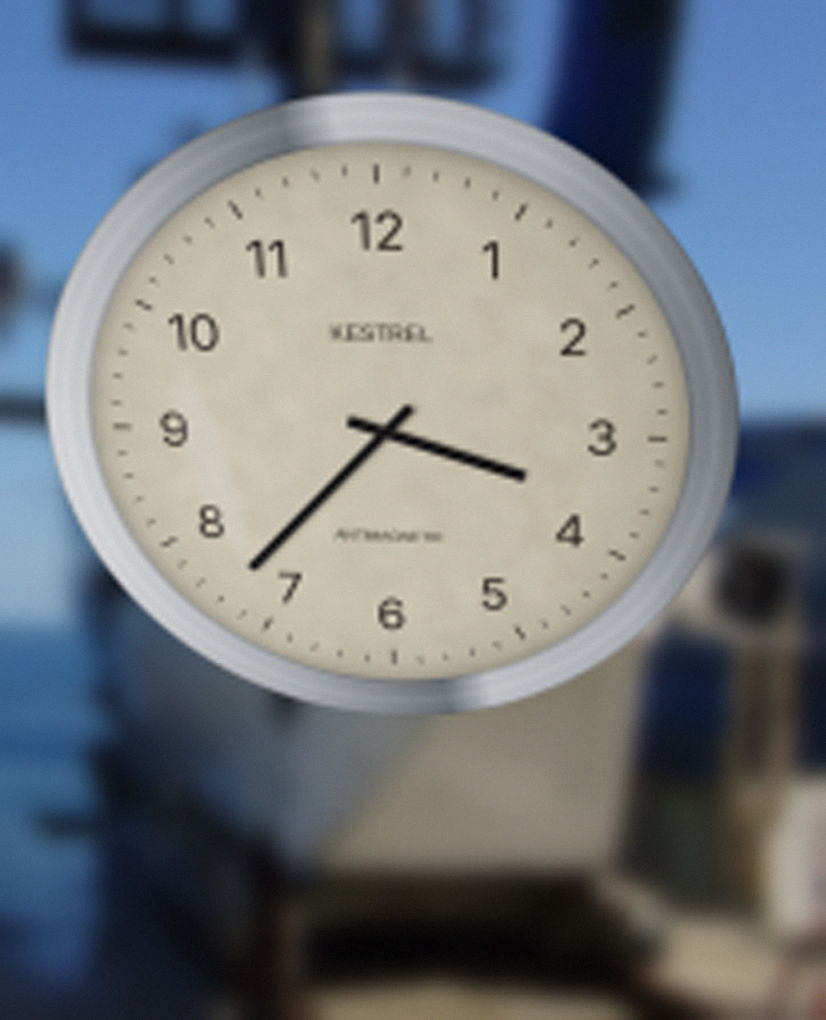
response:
h=3 m=37
